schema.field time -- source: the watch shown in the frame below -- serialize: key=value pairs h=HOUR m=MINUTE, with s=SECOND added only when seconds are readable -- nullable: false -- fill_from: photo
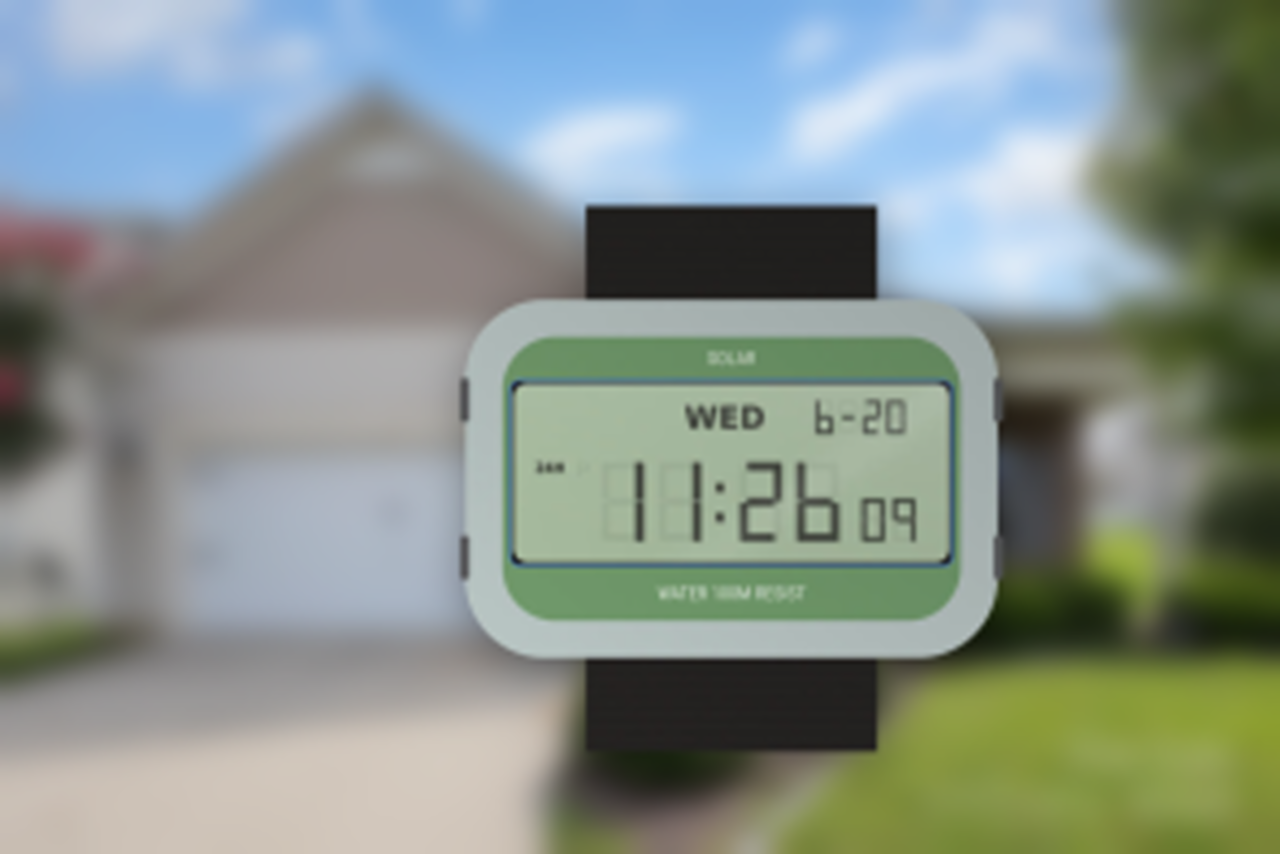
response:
h=11 m=26 s=9
